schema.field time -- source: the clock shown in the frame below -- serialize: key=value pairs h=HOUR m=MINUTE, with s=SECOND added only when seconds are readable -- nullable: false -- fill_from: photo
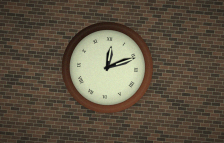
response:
h=12 m=11
